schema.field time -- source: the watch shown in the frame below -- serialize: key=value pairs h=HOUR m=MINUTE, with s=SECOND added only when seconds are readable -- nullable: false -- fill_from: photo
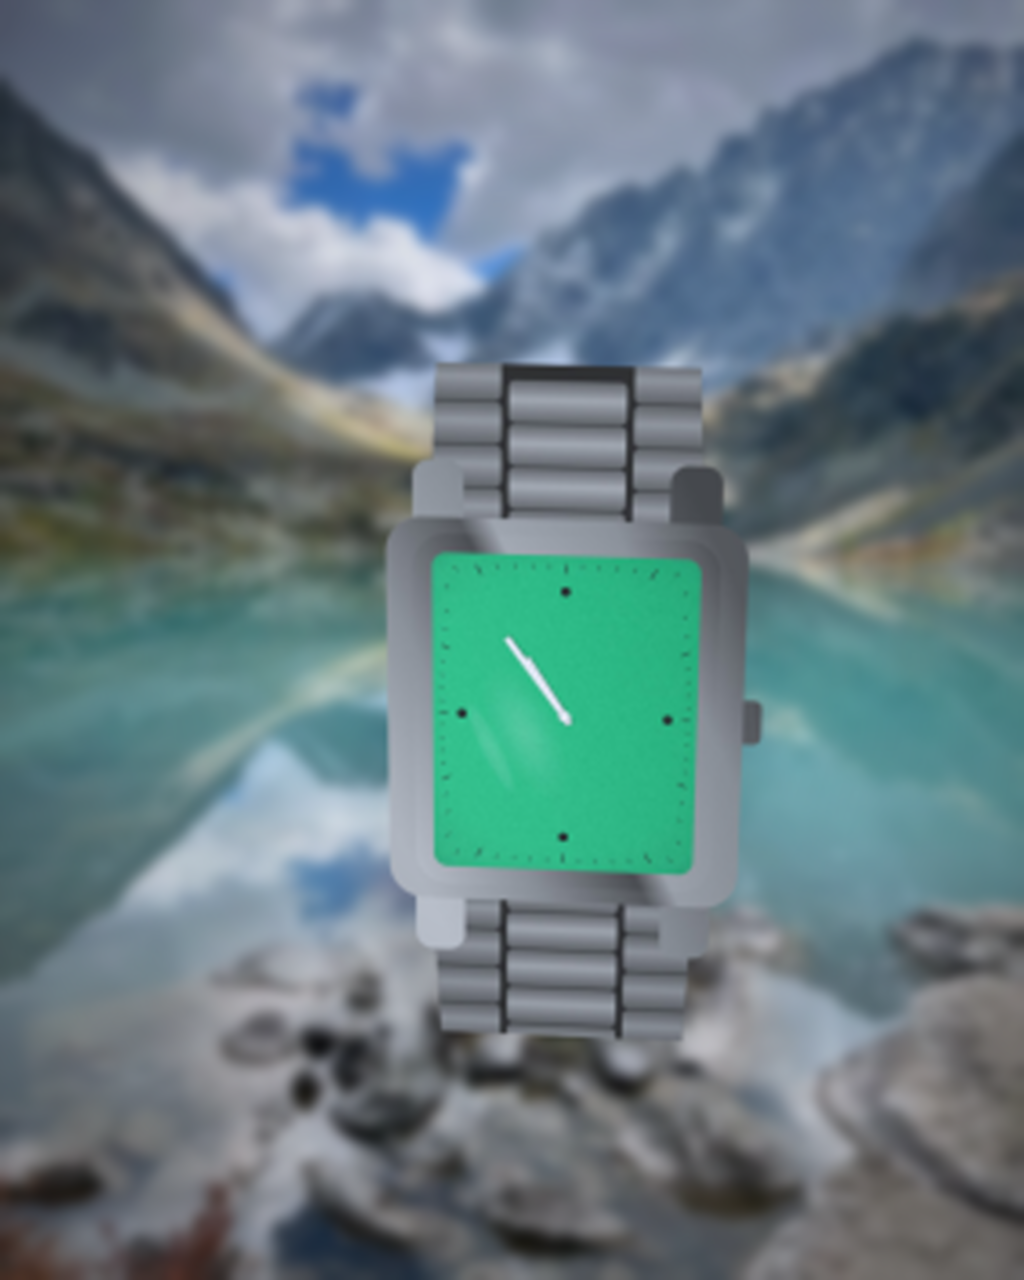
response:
h=10 m=54
